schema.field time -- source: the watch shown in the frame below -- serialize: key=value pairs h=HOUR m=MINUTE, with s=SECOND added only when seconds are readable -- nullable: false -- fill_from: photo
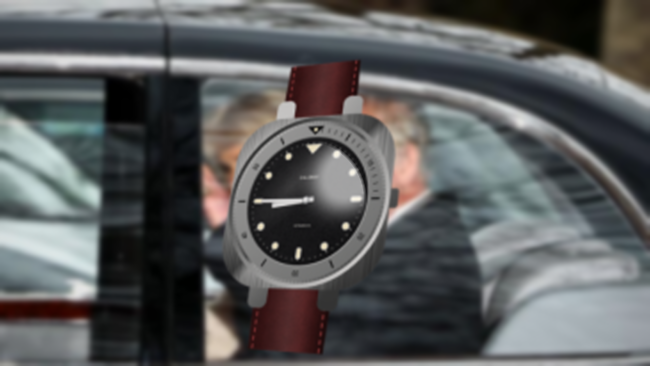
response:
h=8 m=45
